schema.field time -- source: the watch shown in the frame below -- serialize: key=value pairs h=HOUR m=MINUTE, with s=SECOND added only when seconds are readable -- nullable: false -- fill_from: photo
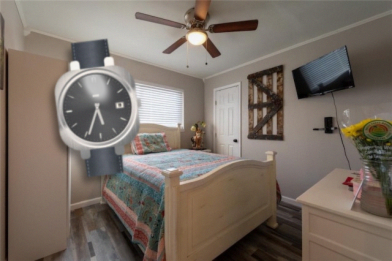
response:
h=5 m=34
